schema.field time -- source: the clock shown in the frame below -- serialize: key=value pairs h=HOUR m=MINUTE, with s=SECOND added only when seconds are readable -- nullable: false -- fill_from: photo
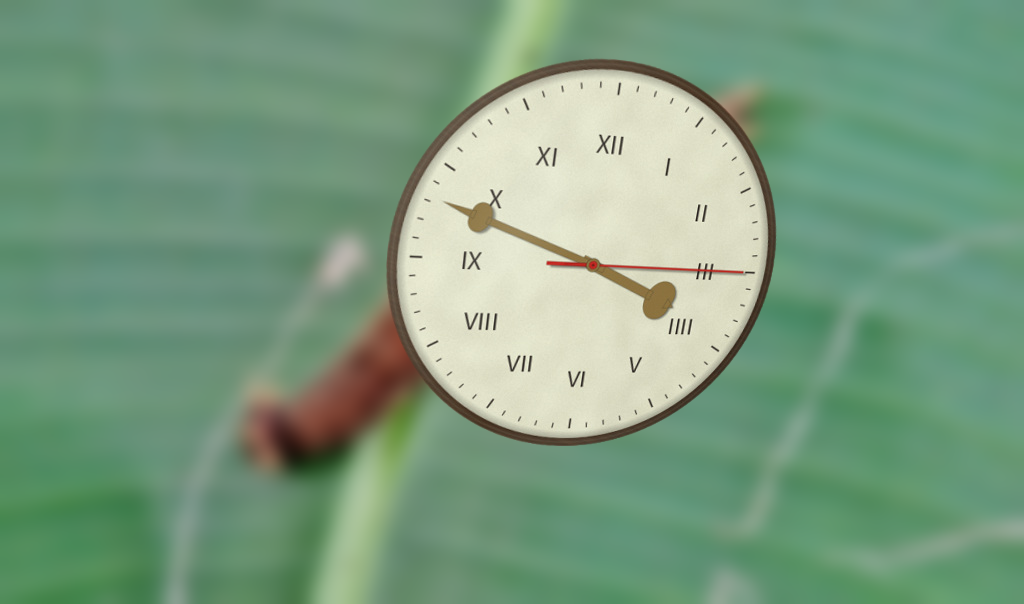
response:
h=3 m=48 s=15
